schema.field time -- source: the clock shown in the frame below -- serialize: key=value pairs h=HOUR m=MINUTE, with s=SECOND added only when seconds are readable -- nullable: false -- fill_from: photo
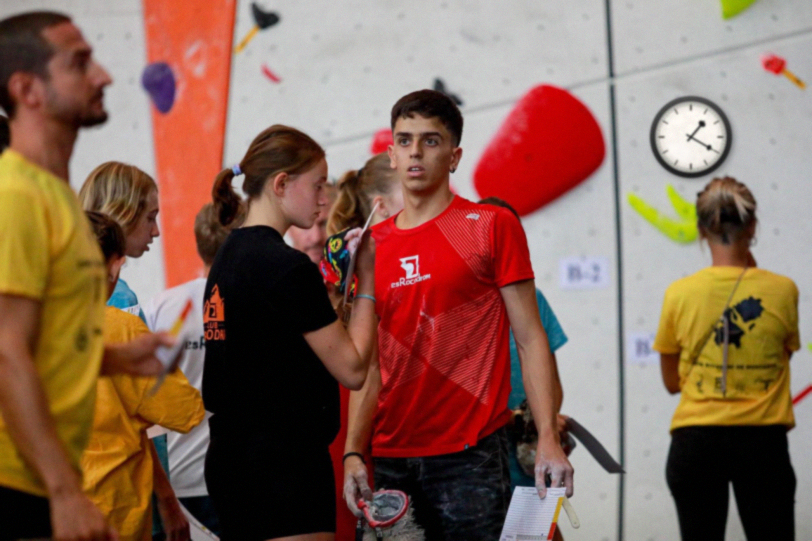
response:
h=1 m=20
